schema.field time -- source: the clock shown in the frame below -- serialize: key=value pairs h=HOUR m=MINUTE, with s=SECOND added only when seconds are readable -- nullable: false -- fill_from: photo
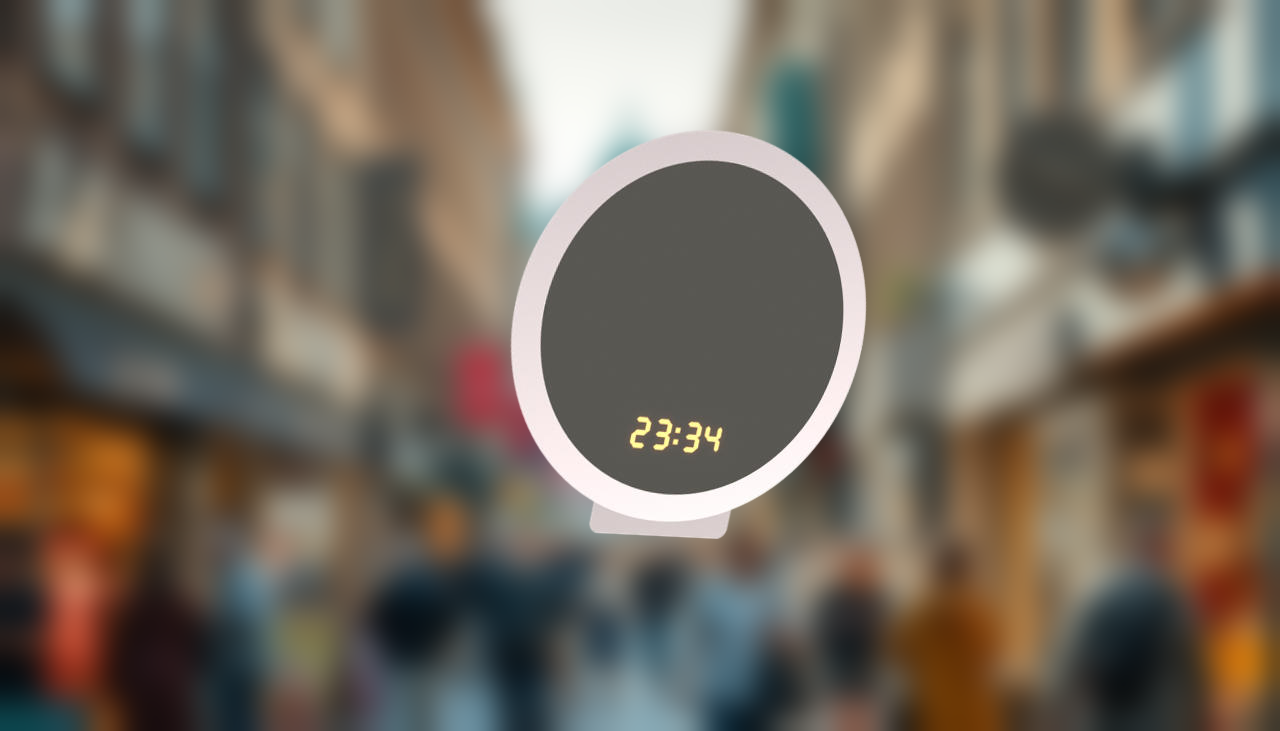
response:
h=23 m=34
